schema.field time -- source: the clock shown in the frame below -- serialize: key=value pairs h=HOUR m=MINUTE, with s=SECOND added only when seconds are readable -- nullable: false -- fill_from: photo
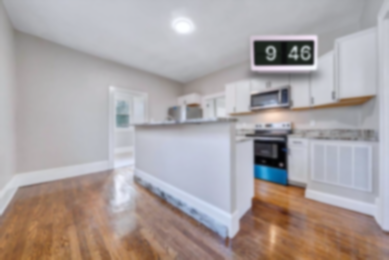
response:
h=9 m=46
